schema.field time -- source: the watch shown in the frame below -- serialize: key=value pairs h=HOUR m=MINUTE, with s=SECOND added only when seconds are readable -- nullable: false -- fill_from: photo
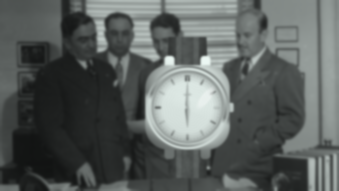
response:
h=6 m=0
